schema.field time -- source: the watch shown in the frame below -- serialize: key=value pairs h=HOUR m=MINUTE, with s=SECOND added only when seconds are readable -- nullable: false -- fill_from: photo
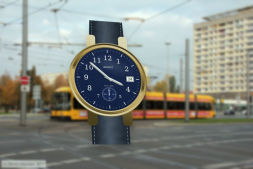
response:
h=3 m=52
